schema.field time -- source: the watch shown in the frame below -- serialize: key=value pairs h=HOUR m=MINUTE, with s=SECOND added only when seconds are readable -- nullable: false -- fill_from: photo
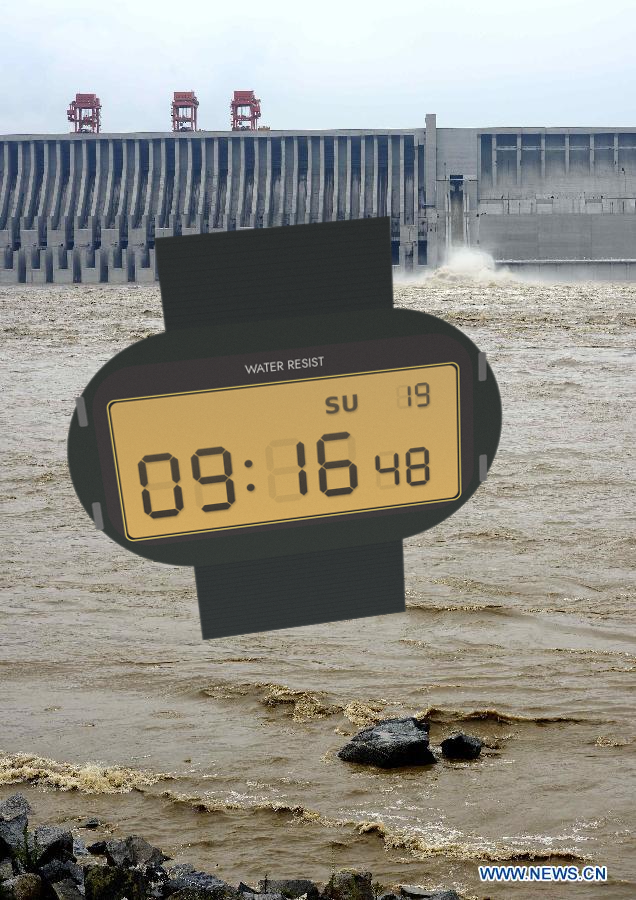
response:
h=9 m=16 s=48
